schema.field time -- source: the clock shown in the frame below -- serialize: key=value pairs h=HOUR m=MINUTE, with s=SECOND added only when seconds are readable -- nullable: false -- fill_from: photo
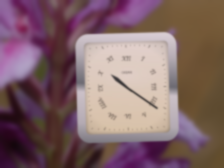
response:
h=10 m=21
